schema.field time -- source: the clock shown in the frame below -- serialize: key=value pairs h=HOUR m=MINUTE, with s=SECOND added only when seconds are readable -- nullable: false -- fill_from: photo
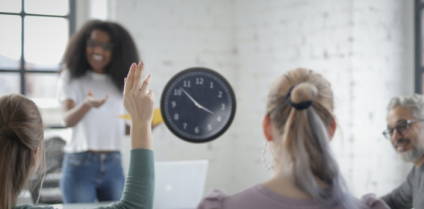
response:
h=3 m=52
